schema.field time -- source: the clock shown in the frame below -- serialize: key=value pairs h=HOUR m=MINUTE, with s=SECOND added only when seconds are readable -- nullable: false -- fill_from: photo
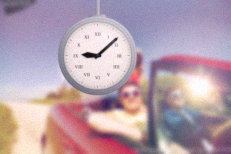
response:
h=9 m=8
